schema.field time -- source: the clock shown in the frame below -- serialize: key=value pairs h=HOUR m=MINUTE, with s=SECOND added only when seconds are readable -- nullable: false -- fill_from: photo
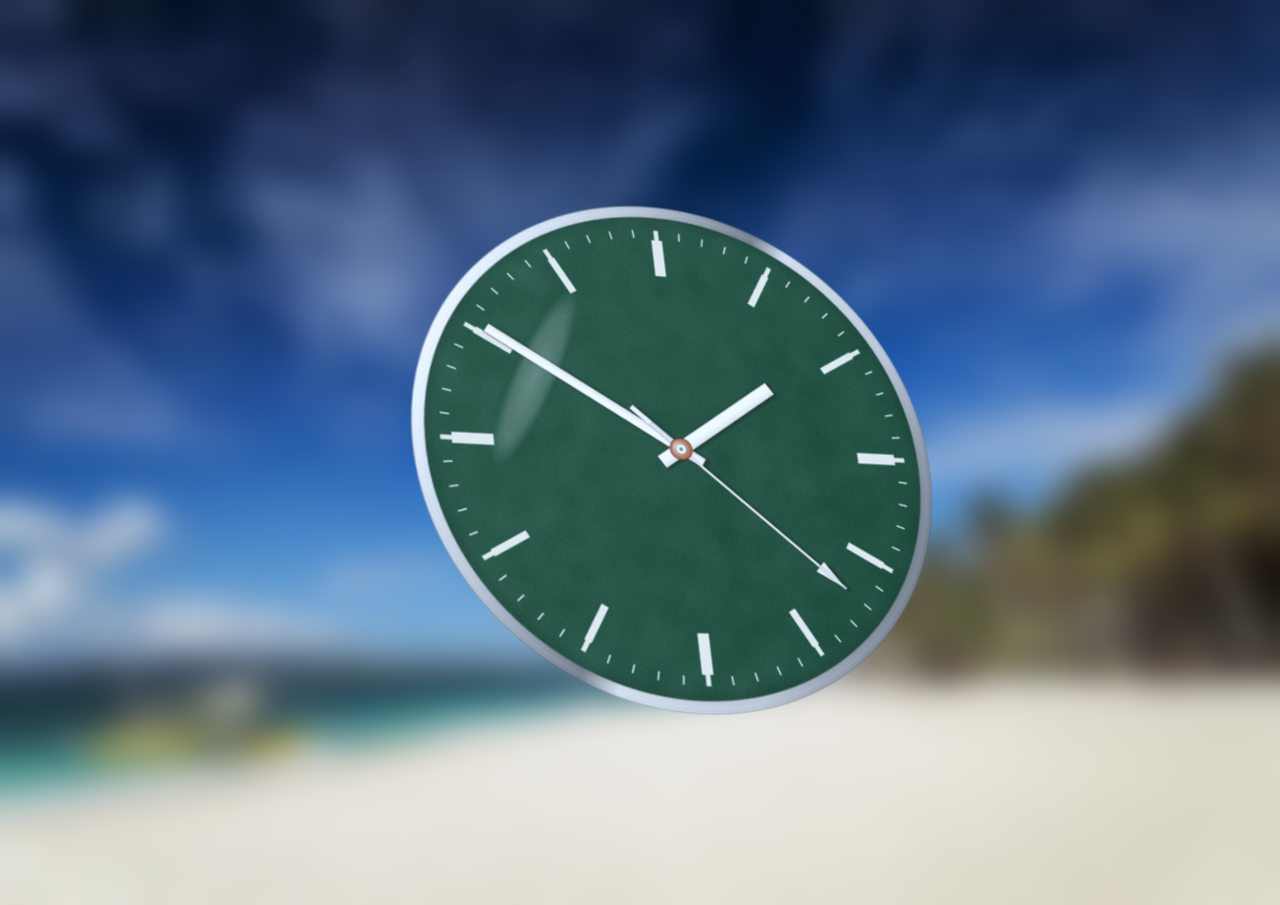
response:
h=1 m=50 s=22
